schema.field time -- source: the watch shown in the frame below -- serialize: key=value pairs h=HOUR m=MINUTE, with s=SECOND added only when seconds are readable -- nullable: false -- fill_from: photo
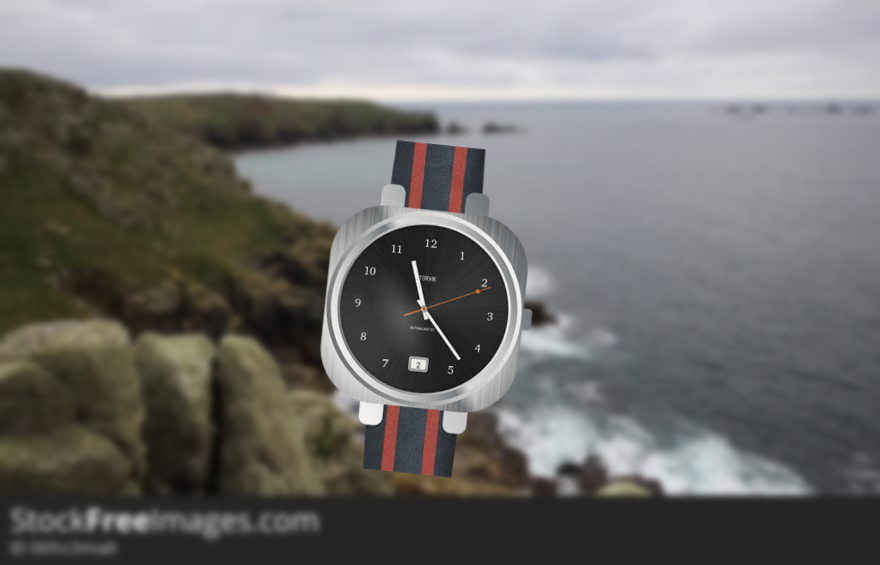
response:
h=11 m=23 s=11
